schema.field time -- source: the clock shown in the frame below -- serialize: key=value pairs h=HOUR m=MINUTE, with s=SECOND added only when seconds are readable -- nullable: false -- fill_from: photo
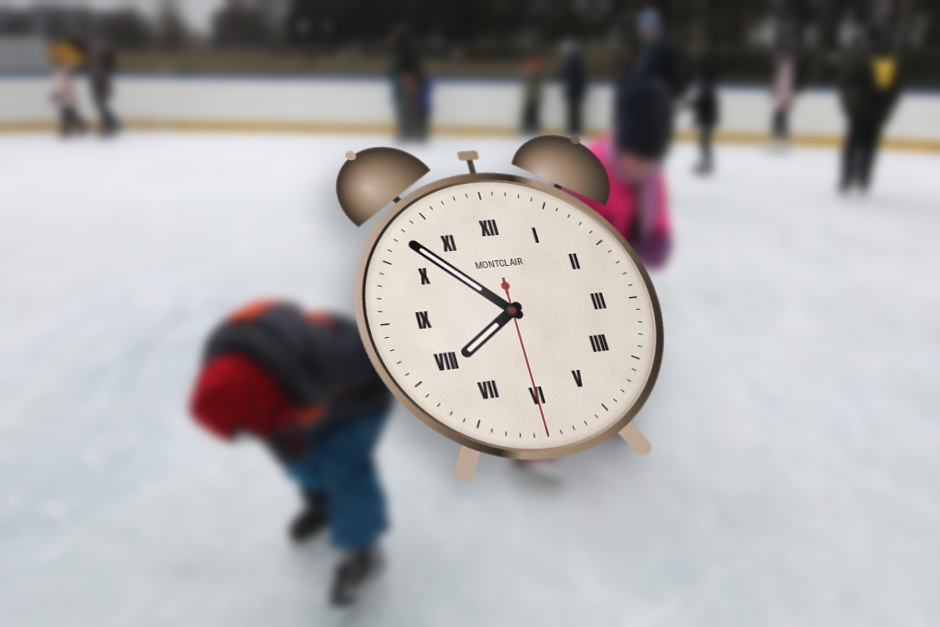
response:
h=7 m=52 s=30
